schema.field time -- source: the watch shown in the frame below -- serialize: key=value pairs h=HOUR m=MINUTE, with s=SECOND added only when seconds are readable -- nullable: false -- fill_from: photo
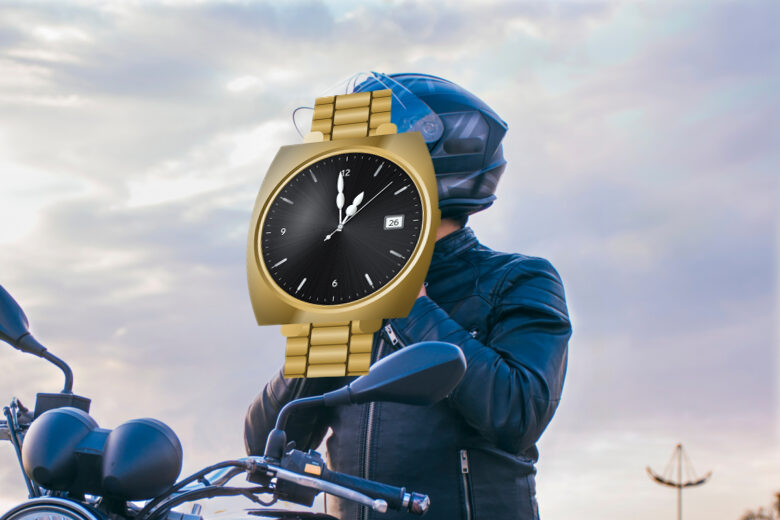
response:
h=12 m=59 s=8
